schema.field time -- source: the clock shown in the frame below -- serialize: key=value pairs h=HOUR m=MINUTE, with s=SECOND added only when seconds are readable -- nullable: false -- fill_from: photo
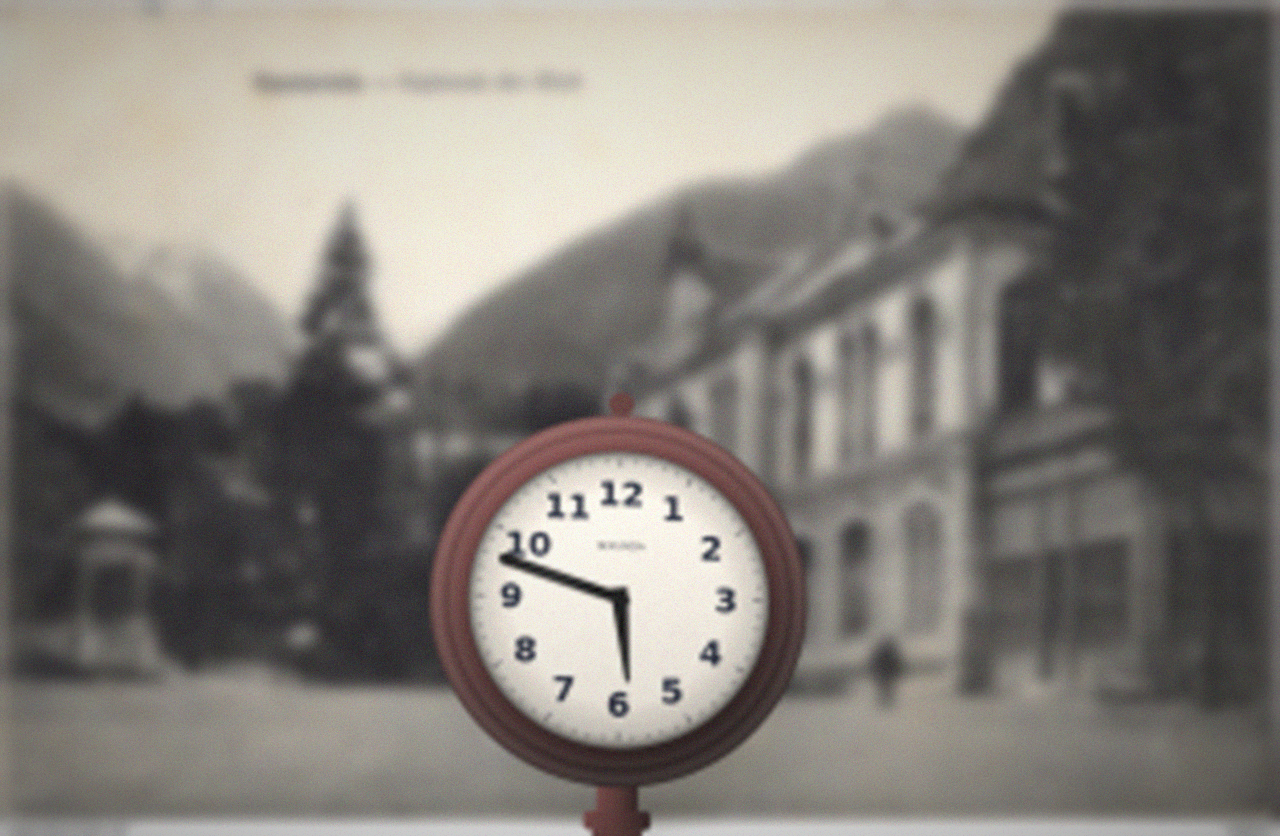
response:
h=5 m=48
